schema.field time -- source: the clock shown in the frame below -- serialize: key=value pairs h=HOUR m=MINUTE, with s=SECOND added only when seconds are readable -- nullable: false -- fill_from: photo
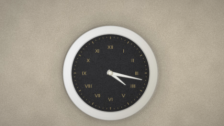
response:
h=4 m=17
